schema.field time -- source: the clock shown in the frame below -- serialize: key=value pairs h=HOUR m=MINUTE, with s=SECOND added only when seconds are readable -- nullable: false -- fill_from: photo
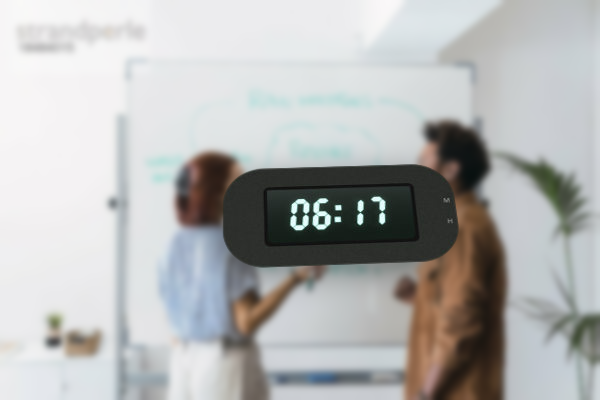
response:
h=6 m=17
